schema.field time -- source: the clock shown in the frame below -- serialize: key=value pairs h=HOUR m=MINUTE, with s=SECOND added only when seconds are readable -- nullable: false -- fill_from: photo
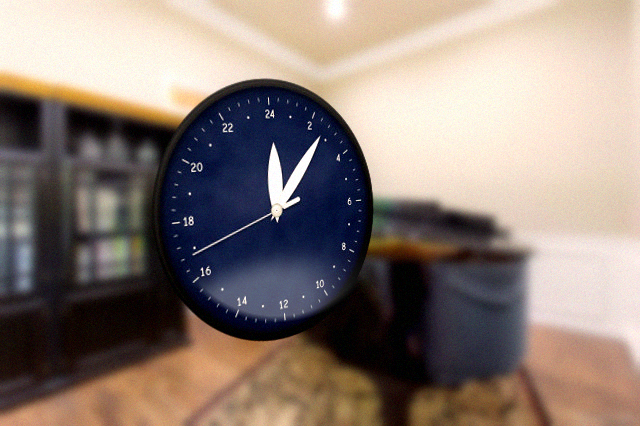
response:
h=0 m=6 s=42
